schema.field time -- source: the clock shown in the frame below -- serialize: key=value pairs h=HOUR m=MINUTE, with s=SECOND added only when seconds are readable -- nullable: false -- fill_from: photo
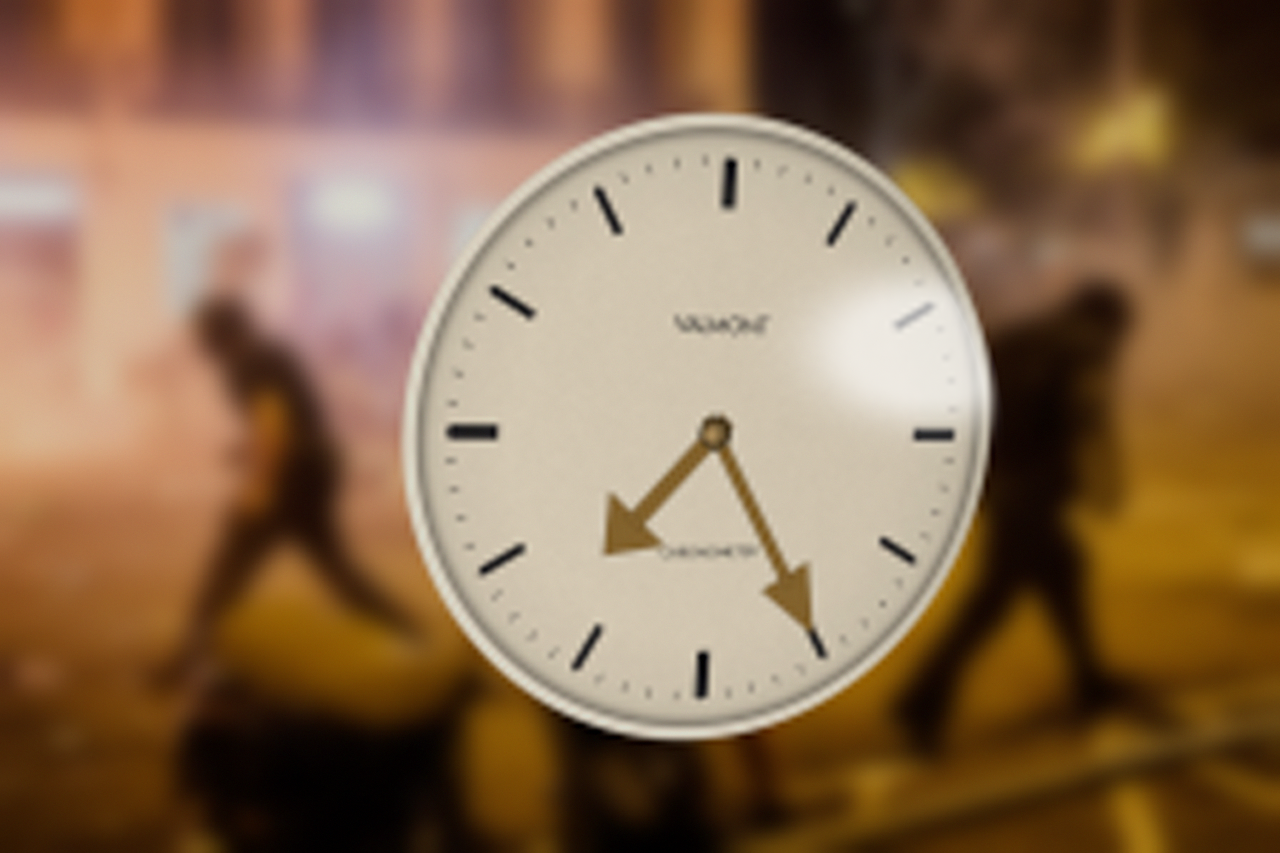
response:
h=7 m=25
